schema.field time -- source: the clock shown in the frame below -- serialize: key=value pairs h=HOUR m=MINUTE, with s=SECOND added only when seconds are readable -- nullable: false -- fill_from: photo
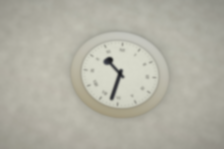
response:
h=10 m=32
